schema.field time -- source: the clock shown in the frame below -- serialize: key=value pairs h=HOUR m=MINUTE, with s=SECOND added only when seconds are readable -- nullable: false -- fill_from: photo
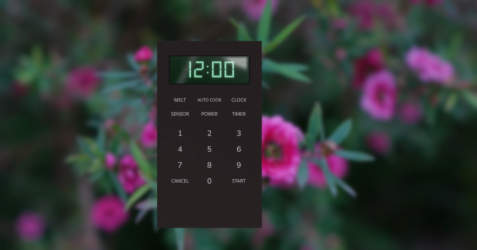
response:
h=12 m=0
